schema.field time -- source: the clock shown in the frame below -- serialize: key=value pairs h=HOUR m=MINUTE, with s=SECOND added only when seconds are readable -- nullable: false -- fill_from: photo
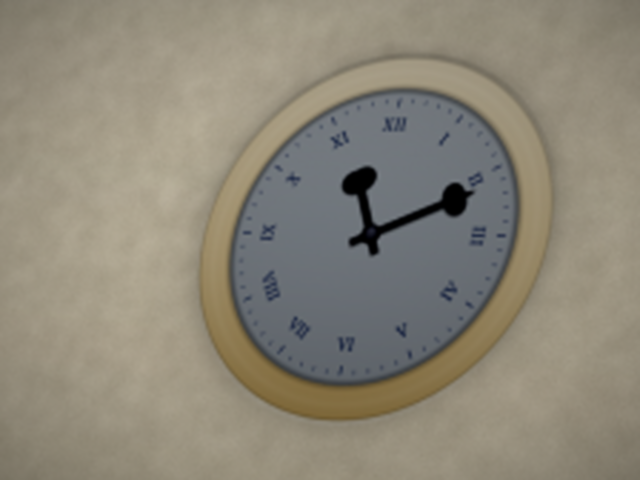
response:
h=11 m=11
